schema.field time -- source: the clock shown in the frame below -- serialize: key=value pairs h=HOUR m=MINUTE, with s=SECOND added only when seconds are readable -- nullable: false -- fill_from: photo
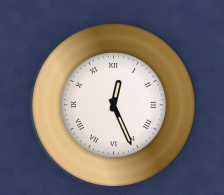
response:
h=12 m=26
